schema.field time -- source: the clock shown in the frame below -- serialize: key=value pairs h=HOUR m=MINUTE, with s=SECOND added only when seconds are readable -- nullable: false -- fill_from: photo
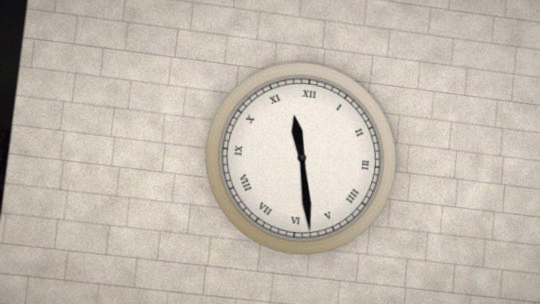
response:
h=11 m=28
